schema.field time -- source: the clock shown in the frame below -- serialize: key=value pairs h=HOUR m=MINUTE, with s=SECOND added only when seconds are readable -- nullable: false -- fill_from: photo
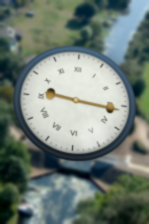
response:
h=9 m=16
